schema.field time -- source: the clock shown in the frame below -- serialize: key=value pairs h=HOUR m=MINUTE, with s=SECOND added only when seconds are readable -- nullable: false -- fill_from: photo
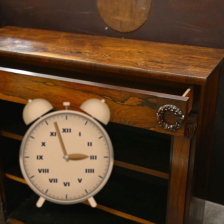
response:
h=2 m=57
